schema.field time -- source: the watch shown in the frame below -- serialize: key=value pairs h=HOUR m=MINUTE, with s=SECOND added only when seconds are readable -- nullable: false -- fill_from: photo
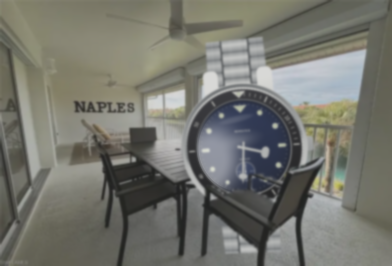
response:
h=3 m=31
